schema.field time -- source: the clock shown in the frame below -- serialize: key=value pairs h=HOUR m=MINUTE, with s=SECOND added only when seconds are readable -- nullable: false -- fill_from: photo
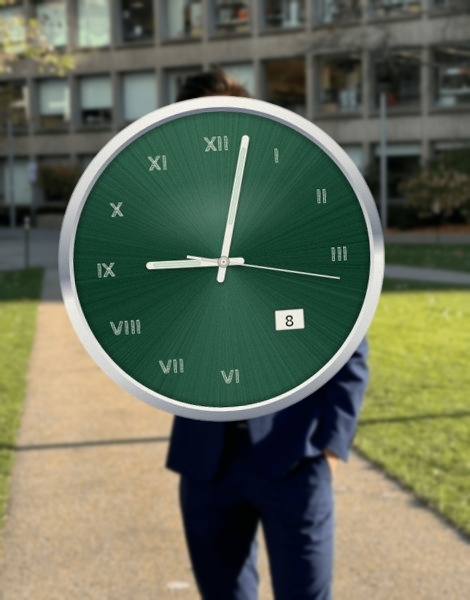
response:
h=9 m=2 s=17
